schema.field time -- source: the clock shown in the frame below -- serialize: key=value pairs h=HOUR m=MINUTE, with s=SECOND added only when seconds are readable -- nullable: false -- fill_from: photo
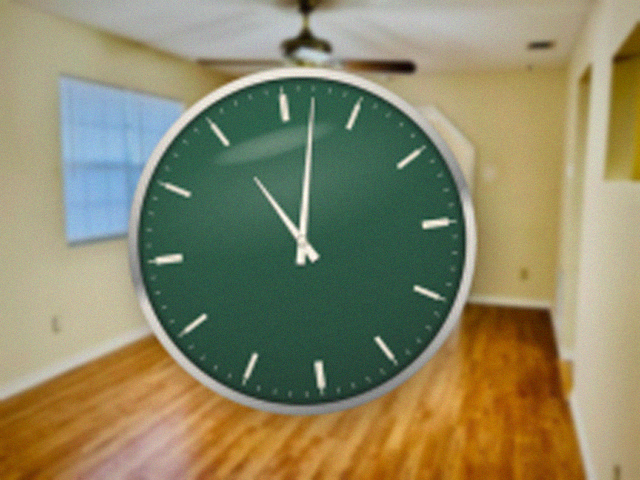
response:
h=11 m=2
